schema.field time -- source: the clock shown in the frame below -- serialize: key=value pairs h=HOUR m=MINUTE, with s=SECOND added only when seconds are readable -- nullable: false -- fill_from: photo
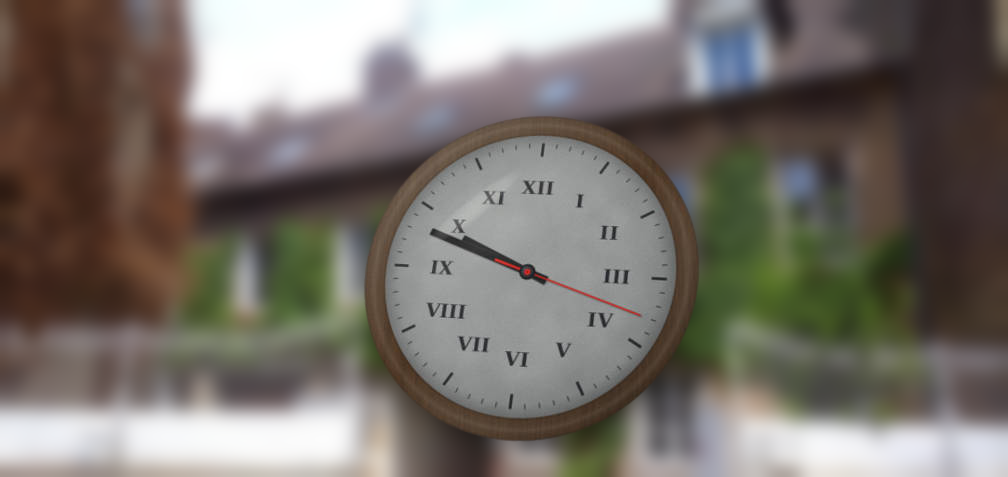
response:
h=9 m=48 s=18
